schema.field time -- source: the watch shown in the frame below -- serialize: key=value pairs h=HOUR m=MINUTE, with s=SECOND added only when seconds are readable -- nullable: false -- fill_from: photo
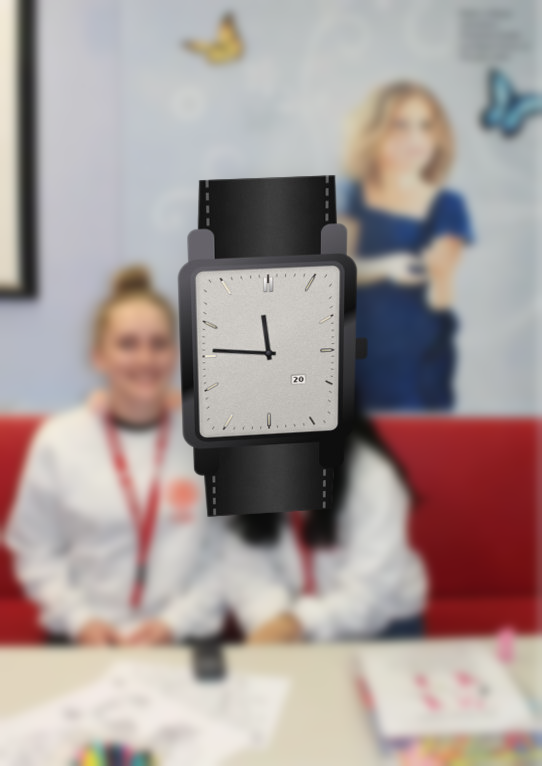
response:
h=11 m=46
